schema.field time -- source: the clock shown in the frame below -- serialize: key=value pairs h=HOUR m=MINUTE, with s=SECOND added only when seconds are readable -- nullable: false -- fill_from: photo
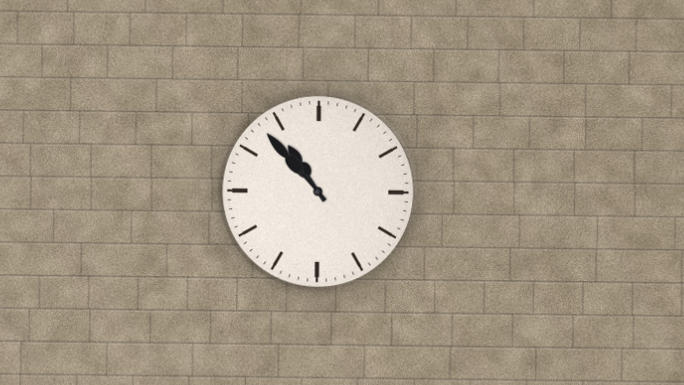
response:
h=10 m=53
